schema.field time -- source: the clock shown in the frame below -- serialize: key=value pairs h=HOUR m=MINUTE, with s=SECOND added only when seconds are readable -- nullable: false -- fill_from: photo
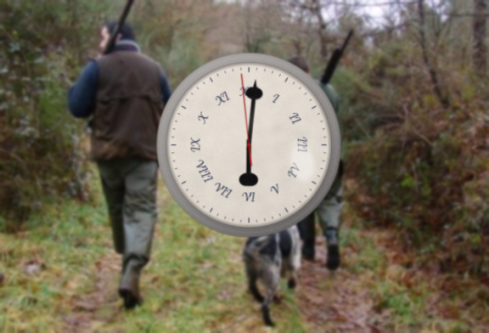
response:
h=6 m=0 s=59
